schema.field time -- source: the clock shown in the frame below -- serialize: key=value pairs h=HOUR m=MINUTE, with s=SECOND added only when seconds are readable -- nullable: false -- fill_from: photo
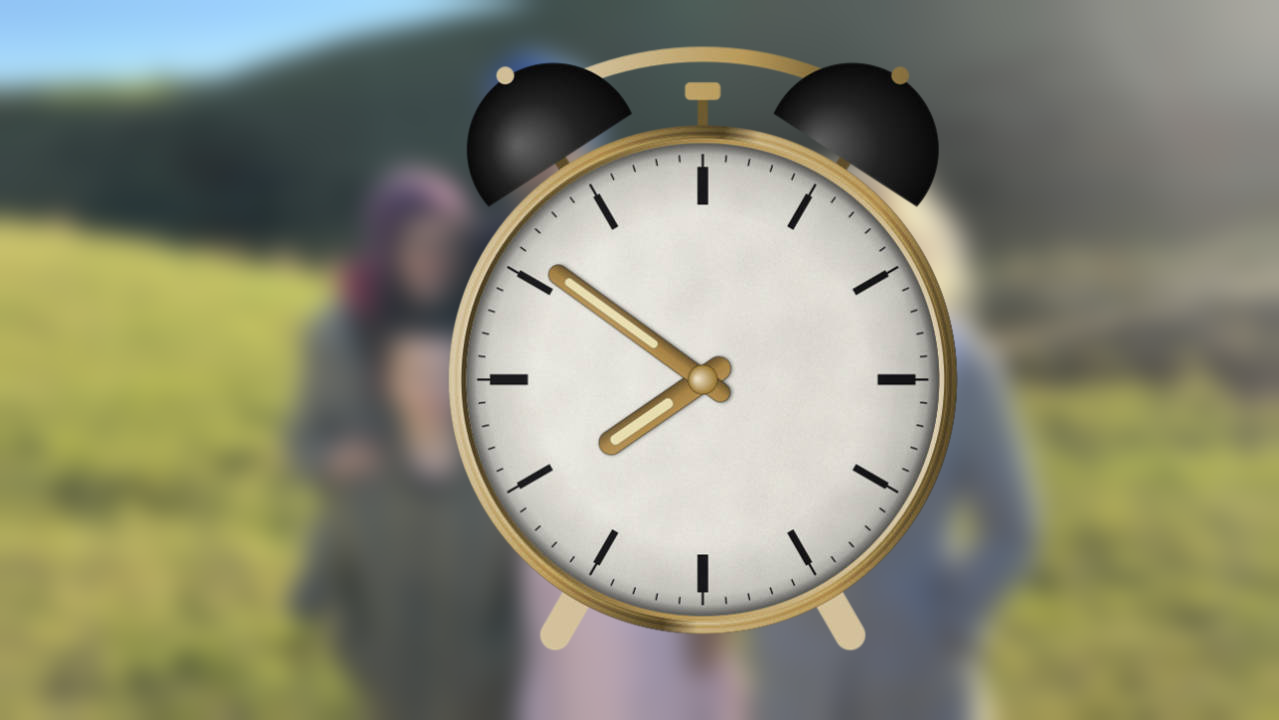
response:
h=7 m=51
